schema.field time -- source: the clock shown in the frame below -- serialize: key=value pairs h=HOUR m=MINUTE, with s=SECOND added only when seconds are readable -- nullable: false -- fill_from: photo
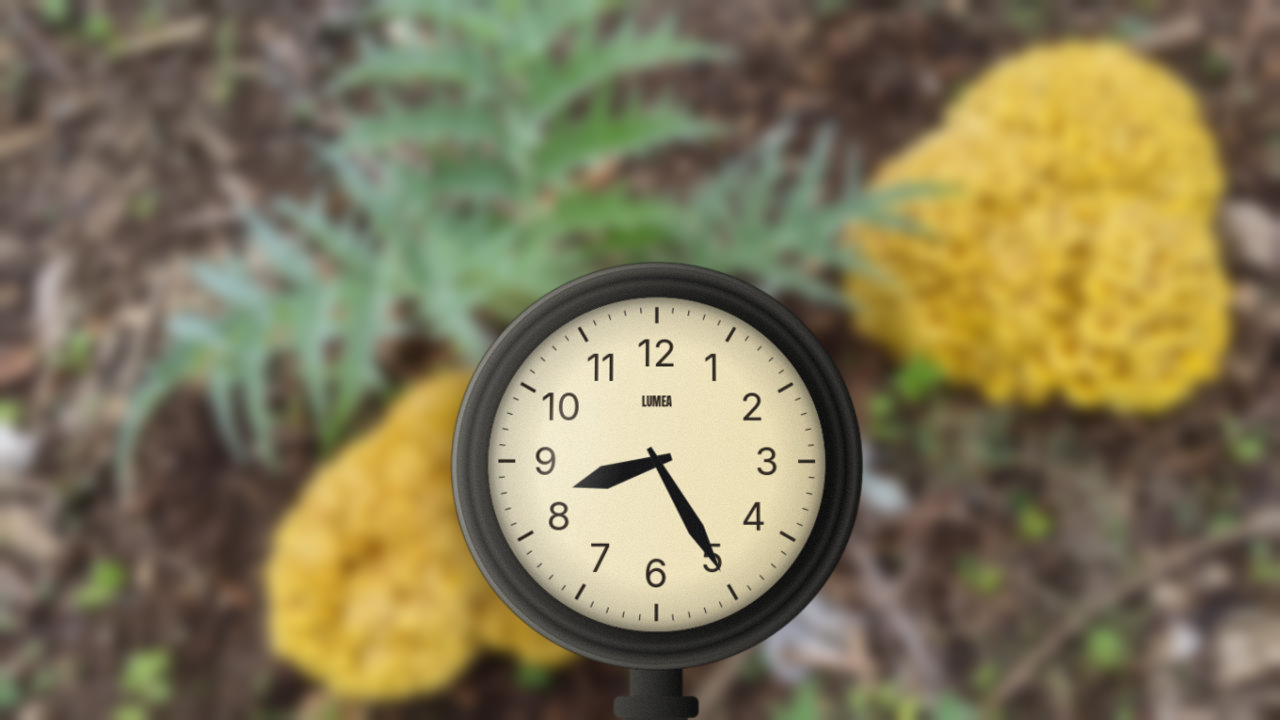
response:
h=8 m=25
